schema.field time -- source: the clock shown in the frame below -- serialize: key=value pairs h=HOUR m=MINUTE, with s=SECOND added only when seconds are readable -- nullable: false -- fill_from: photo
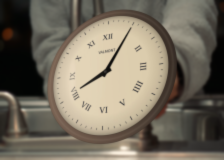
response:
h=8 m=5
